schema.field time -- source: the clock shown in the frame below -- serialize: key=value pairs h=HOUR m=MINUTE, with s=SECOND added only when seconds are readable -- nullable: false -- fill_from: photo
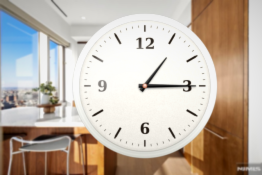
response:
h=1 m=15
